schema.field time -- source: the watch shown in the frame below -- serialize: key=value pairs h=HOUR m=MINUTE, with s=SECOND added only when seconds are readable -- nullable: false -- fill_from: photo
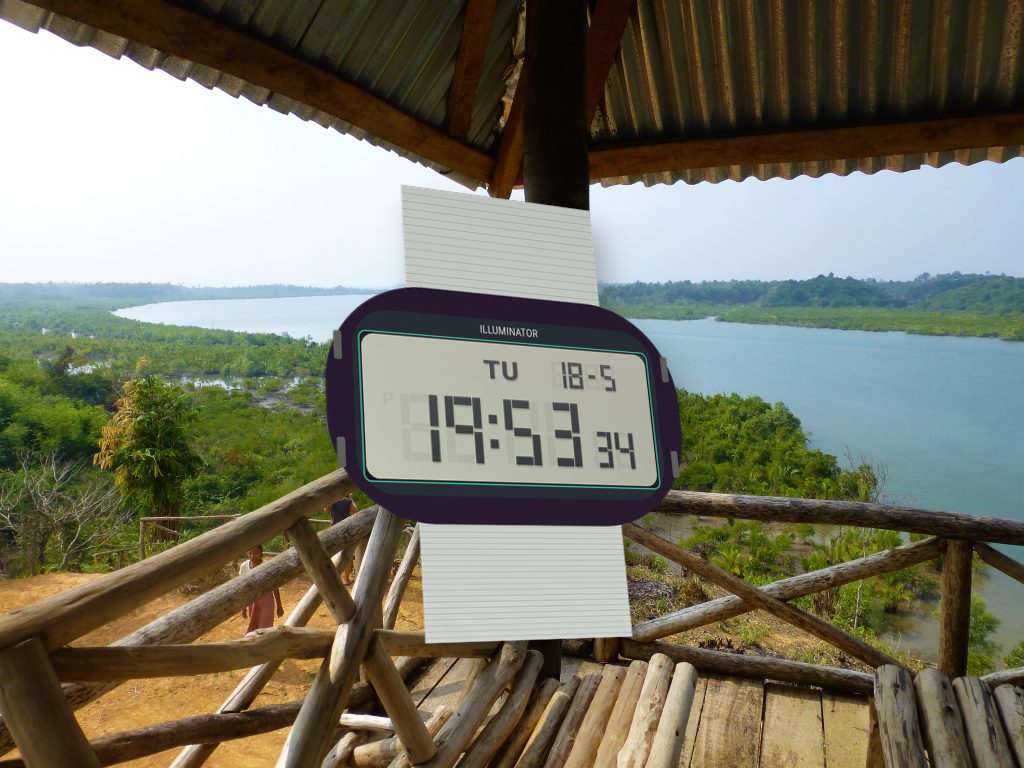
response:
h=19 m=53 s=34
